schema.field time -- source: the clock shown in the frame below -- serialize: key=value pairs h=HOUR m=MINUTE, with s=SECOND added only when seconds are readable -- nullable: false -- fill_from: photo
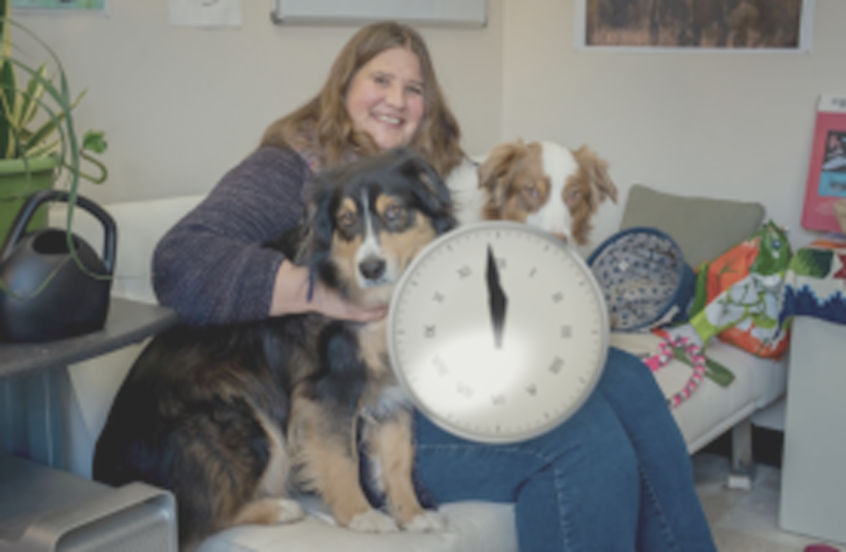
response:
h=11 m=59
